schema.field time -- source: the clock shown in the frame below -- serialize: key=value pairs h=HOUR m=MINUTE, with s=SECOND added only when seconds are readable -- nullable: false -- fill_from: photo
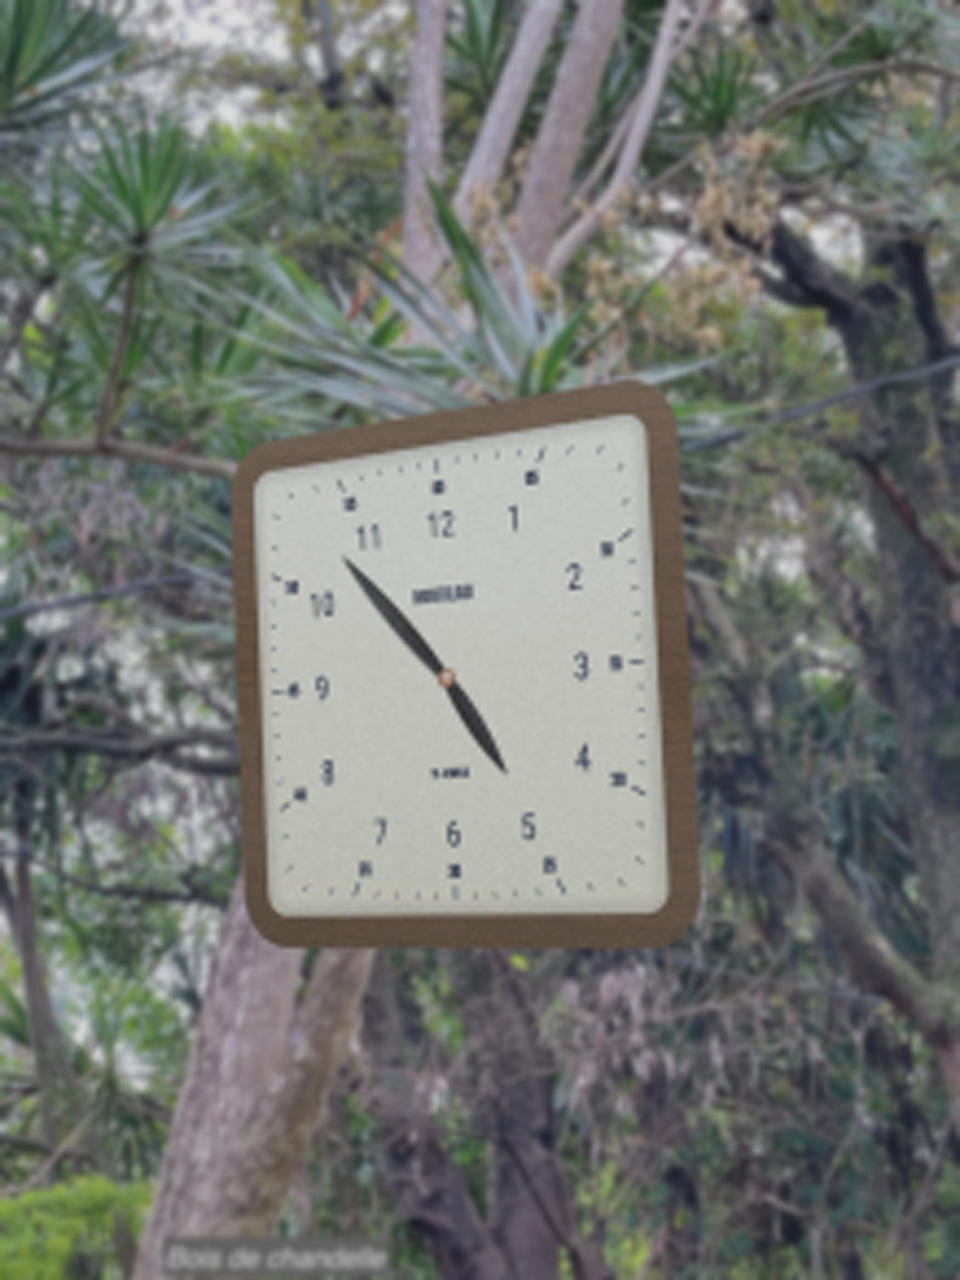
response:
h=4 m=53
